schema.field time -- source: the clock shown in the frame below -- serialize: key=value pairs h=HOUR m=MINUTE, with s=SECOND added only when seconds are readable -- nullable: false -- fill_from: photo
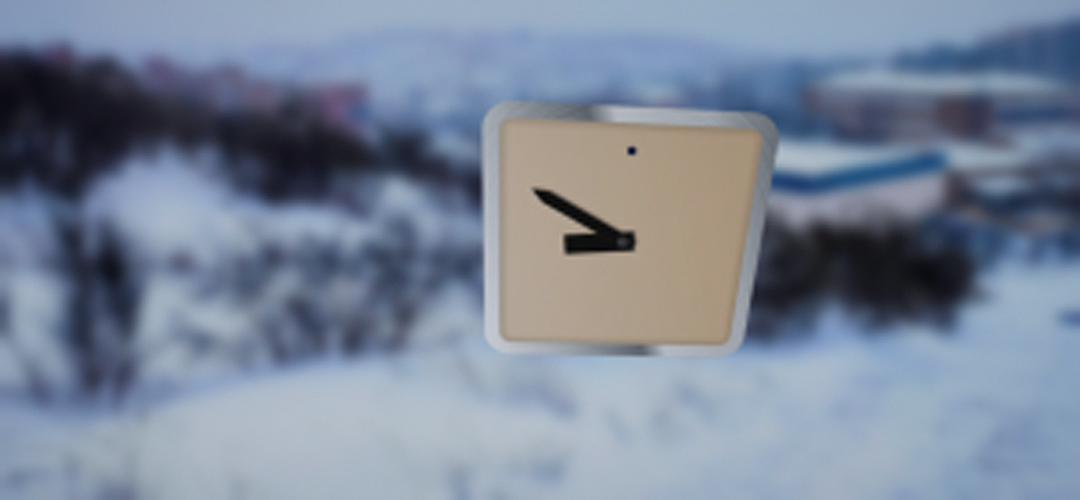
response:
h=8 m=50
